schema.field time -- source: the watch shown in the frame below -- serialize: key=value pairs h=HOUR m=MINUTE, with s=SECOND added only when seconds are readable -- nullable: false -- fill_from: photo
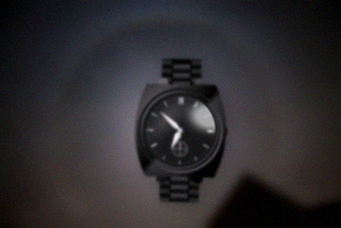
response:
h=6 m=52
